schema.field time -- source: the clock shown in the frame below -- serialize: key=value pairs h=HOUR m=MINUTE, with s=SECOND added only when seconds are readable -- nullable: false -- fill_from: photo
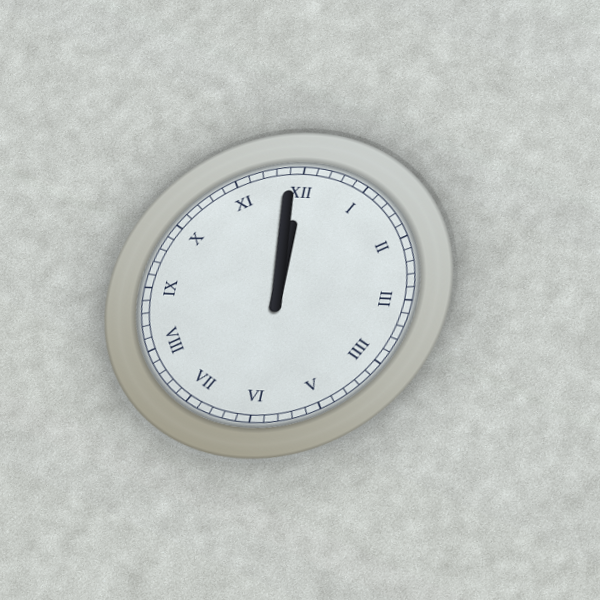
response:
h=11 m=59
